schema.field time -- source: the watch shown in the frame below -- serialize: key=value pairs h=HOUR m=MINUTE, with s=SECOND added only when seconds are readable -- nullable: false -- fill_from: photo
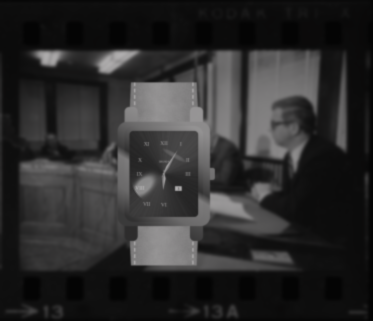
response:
h=6 m=5
